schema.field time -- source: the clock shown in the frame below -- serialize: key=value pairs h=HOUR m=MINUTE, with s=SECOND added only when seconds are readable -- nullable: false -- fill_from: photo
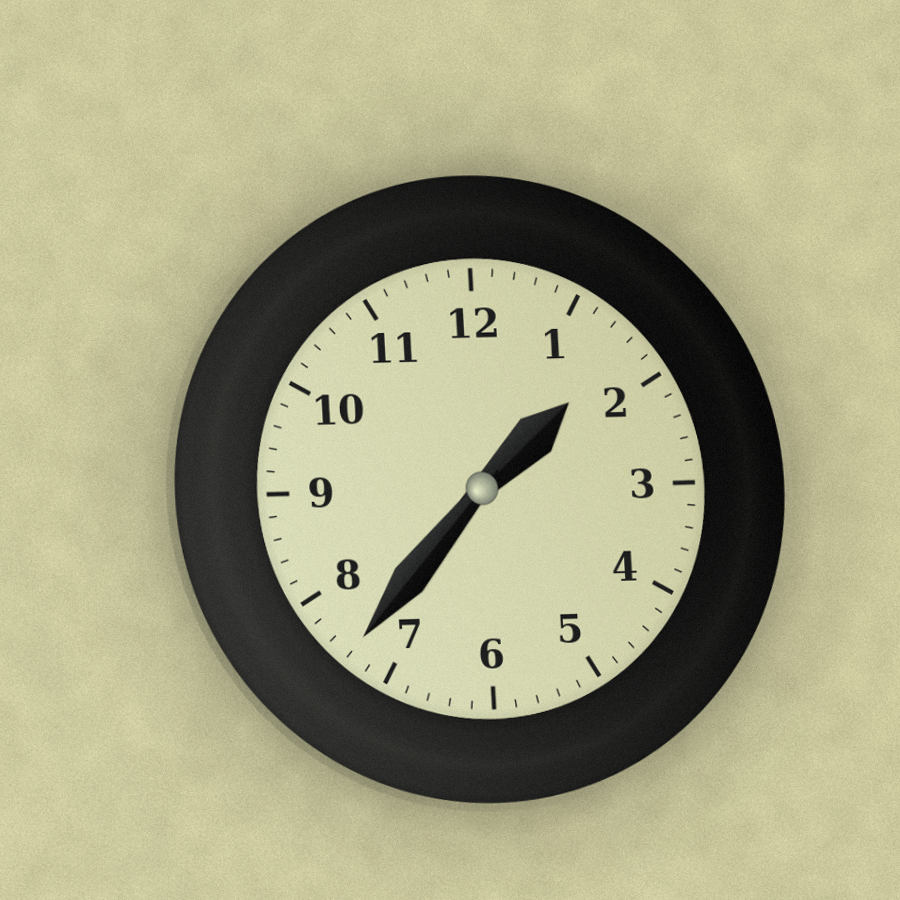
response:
h=1 m=37
